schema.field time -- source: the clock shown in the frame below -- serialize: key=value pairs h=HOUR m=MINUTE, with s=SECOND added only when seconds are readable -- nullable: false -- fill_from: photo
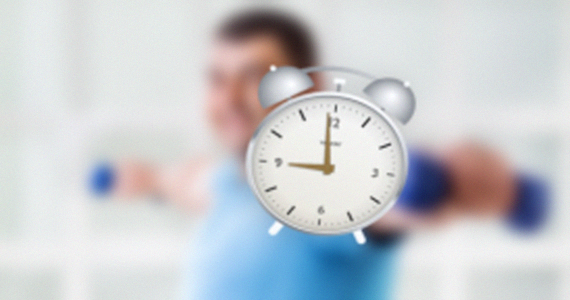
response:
h=8 m=59
